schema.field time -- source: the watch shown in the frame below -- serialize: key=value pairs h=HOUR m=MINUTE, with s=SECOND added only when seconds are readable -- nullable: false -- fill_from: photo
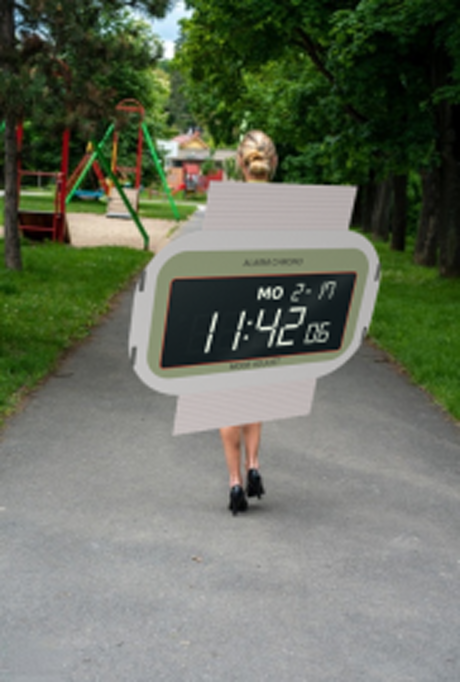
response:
h=11 m=42 s=6
